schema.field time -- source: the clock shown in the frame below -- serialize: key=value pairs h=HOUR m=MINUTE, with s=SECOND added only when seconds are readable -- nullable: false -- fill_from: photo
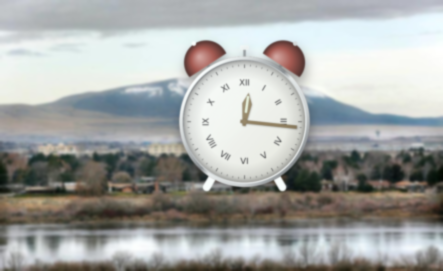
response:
h=12 m=16
